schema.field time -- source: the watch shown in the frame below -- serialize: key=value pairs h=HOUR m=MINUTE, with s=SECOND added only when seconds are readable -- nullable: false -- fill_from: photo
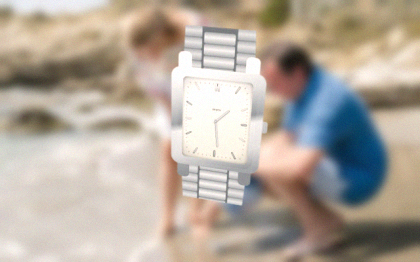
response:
h=1 m=29
